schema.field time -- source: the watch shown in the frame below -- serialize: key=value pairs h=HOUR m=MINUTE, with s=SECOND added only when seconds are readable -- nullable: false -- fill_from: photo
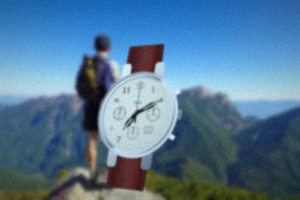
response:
h=7 m=10
